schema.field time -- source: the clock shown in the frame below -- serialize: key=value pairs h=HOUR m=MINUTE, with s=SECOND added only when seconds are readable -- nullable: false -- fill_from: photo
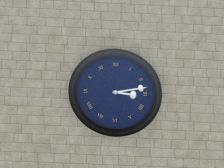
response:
h=3 m=13
